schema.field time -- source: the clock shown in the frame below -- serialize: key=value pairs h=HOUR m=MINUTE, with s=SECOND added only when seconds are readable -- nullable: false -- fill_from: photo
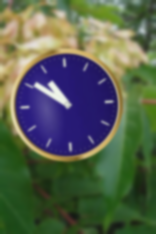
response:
h=10 m=51
